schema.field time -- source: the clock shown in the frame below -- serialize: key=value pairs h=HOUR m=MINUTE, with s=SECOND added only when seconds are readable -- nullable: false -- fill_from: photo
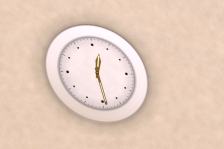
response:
h=12 m=29
